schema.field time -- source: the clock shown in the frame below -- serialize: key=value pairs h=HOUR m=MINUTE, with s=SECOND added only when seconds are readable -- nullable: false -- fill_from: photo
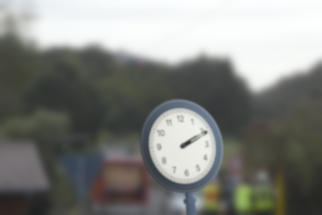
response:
h=2 m=11
